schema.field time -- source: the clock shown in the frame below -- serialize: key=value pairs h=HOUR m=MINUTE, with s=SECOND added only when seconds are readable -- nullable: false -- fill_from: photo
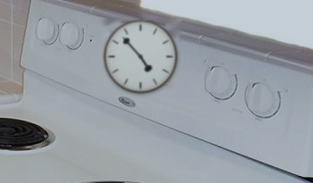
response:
h=4 m=53
